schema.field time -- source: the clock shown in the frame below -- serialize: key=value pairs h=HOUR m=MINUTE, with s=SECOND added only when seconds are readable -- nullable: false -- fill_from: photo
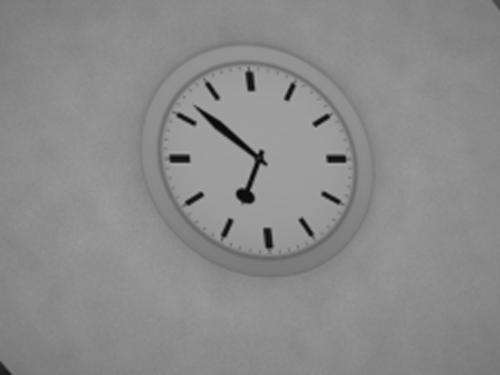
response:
h=6 m=52
